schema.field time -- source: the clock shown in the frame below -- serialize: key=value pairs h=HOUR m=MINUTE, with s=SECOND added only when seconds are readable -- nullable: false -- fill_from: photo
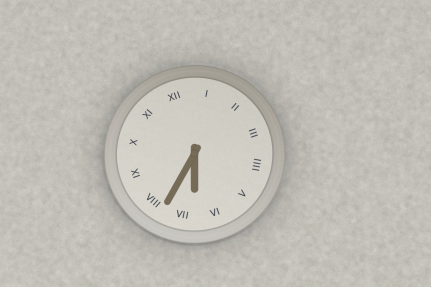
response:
h=6 m=38
